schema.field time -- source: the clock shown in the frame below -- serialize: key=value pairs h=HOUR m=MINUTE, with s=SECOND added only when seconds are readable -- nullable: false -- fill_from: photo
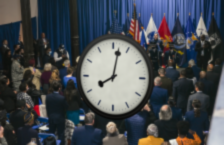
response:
h=8 m=2
